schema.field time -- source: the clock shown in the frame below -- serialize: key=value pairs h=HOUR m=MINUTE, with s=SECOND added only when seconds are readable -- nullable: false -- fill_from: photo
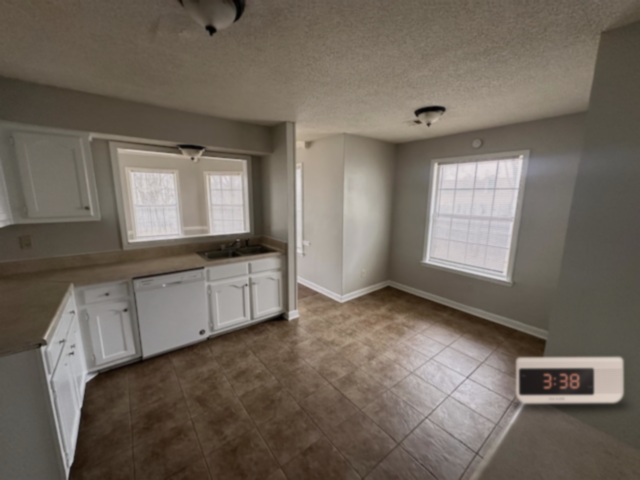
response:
h=3 m=38
